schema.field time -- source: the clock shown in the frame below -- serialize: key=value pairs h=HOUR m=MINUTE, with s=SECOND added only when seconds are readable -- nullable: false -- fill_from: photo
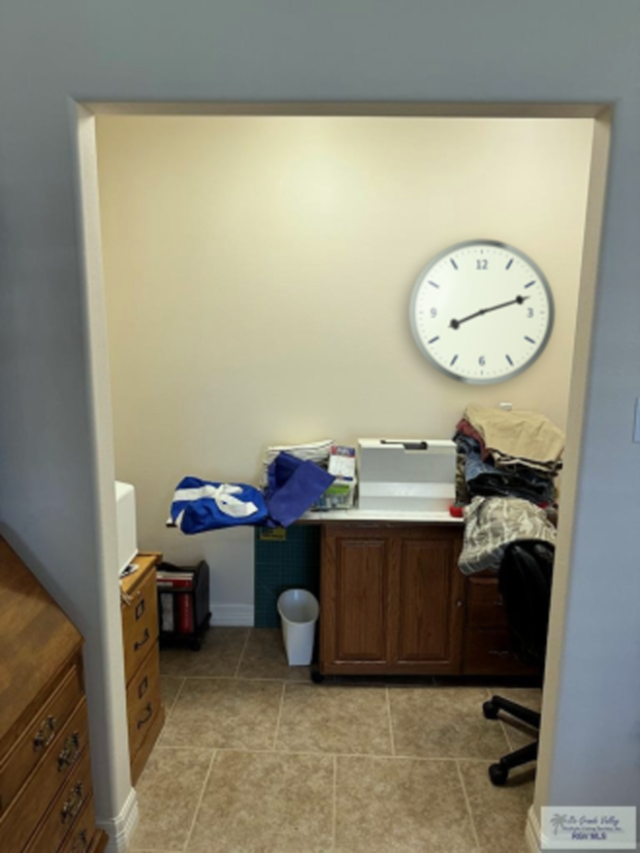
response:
h=8 m=12
